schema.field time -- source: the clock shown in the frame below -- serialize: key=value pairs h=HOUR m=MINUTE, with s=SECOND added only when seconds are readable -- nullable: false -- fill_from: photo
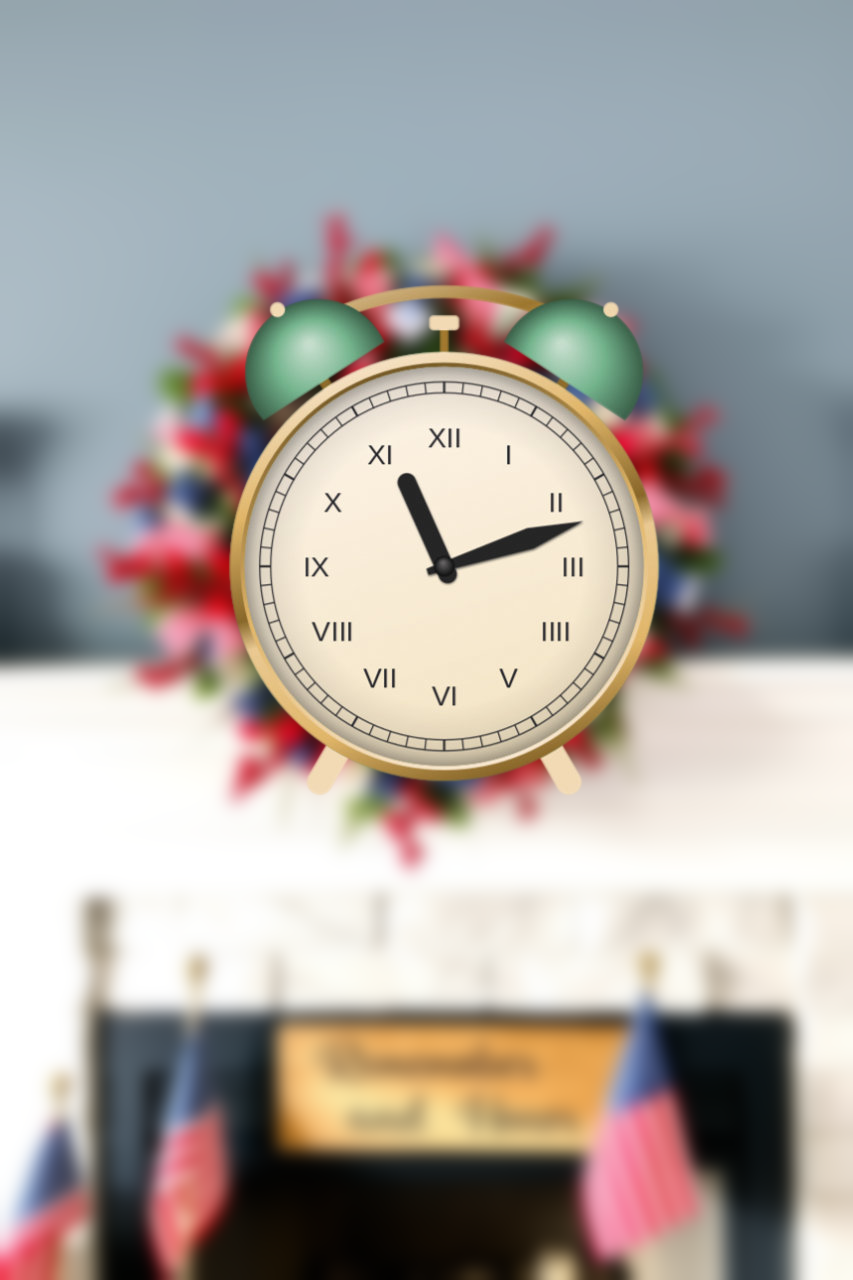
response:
h=11 m=12
